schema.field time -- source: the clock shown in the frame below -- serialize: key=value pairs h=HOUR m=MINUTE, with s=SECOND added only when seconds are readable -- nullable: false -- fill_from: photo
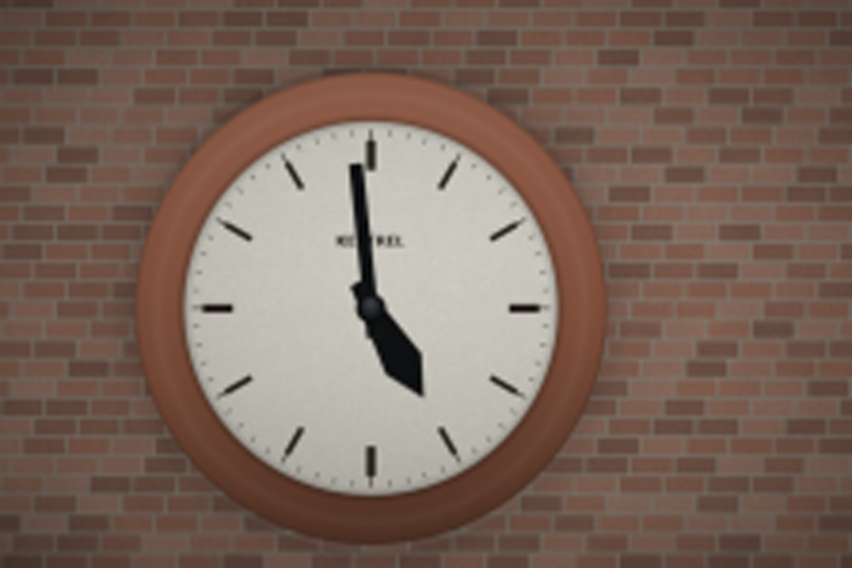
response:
h=4 m=59
